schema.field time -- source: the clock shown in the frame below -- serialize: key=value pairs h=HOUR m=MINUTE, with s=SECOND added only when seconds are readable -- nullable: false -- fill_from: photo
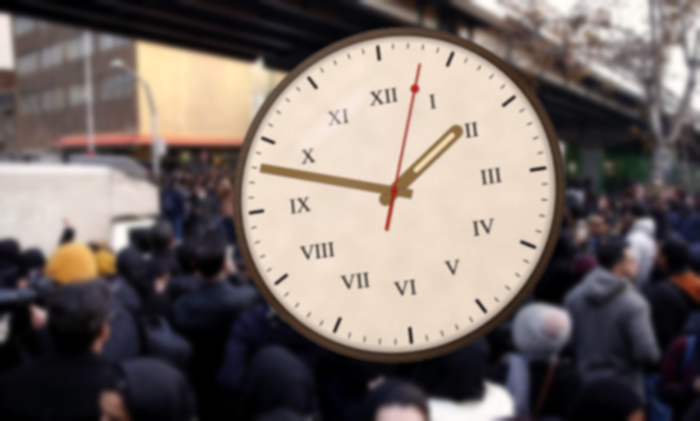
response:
h=1 m=48 s=3
